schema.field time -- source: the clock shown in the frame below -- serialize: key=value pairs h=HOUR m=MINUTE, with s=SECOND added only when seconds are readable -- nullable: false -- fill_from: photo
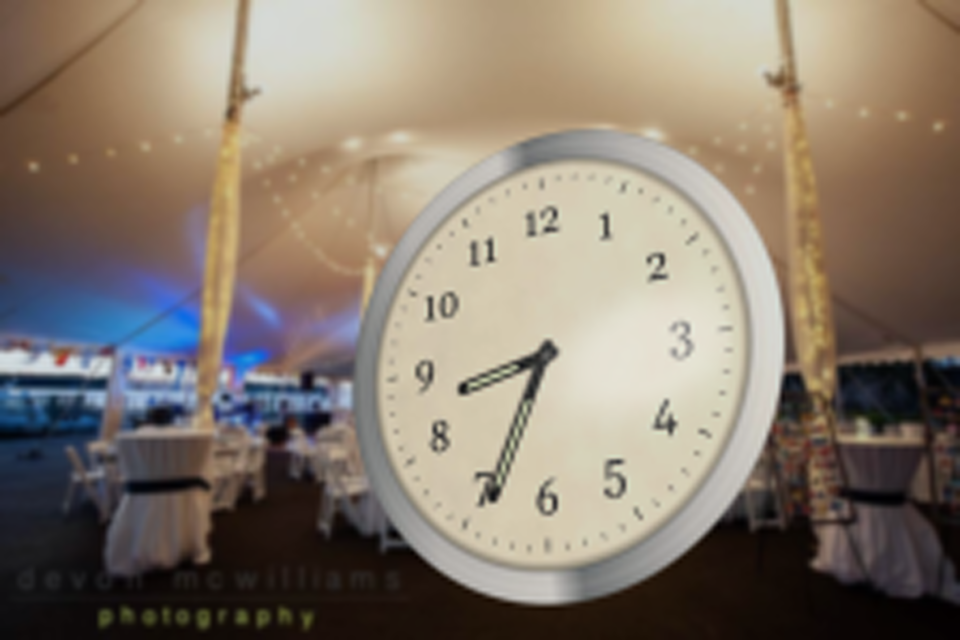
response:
h=8 m=34
